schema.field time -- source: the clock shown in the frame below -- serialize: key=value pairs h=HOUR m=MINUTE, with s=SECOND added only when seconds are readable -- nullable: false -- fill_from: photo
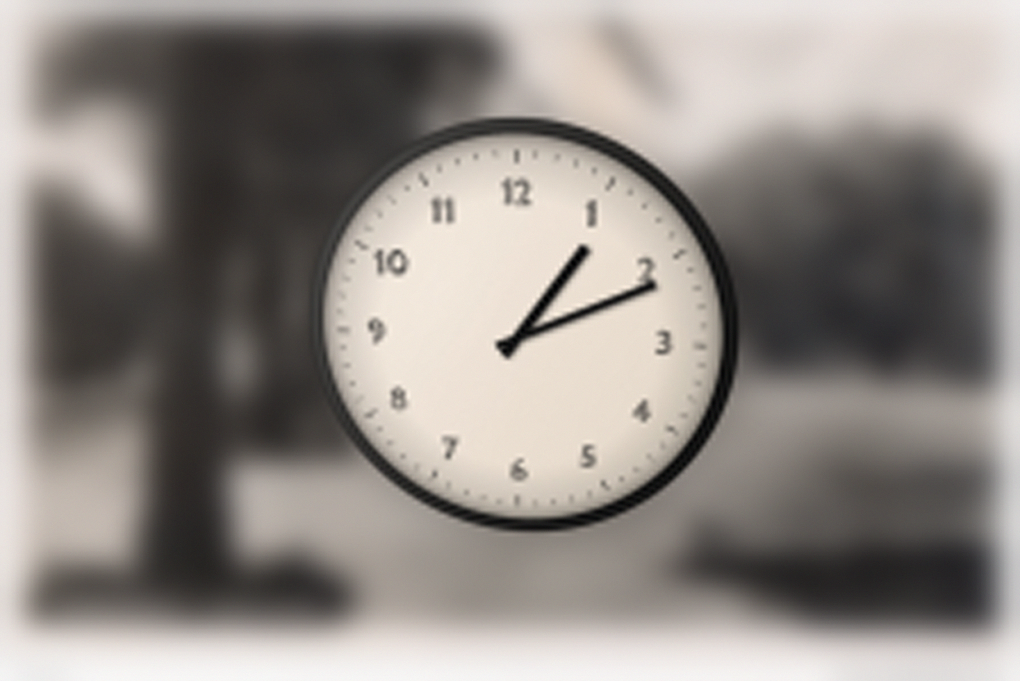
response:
h=1 m=11
